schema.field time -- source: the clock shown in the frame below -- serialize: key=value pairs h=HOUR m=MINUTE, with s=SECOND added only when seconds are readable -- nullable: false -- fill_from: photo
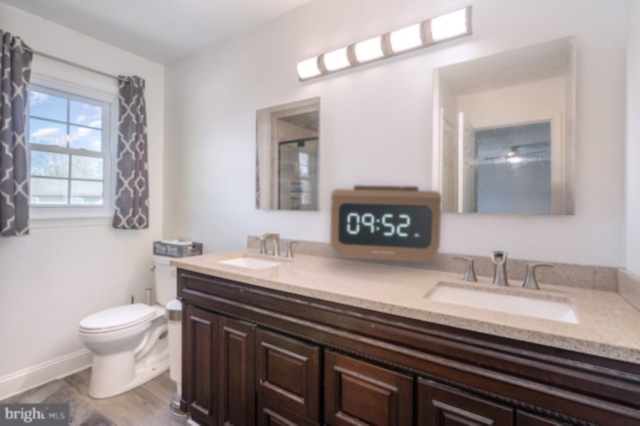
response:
h=9 m=52
